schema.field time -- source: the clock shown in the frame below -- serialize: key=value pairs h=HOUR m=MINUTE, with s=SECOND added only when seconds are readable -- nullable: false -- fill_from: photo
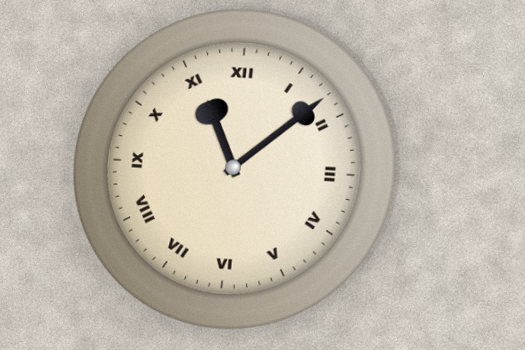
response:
h=11 m=8
